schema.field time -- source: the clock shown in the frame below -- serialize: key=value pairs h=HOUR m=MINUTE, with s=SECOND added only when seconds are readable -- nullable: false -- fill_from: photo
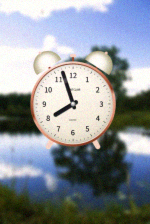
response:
h=7 m=57
